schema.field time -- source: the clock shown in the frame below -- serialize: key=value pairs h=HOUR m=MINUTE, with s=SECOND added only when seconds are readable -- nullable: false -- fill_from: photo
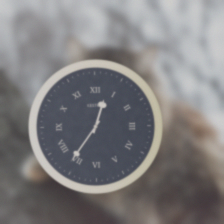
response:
h=12 m=36
